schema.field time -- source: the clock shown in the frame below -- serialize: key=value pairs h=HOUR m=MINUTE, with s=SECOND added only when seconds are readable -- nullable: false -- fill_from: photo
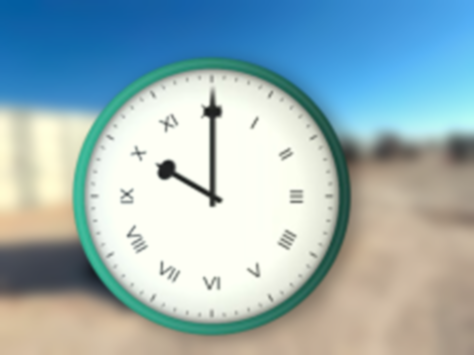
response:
h=10 m=0
